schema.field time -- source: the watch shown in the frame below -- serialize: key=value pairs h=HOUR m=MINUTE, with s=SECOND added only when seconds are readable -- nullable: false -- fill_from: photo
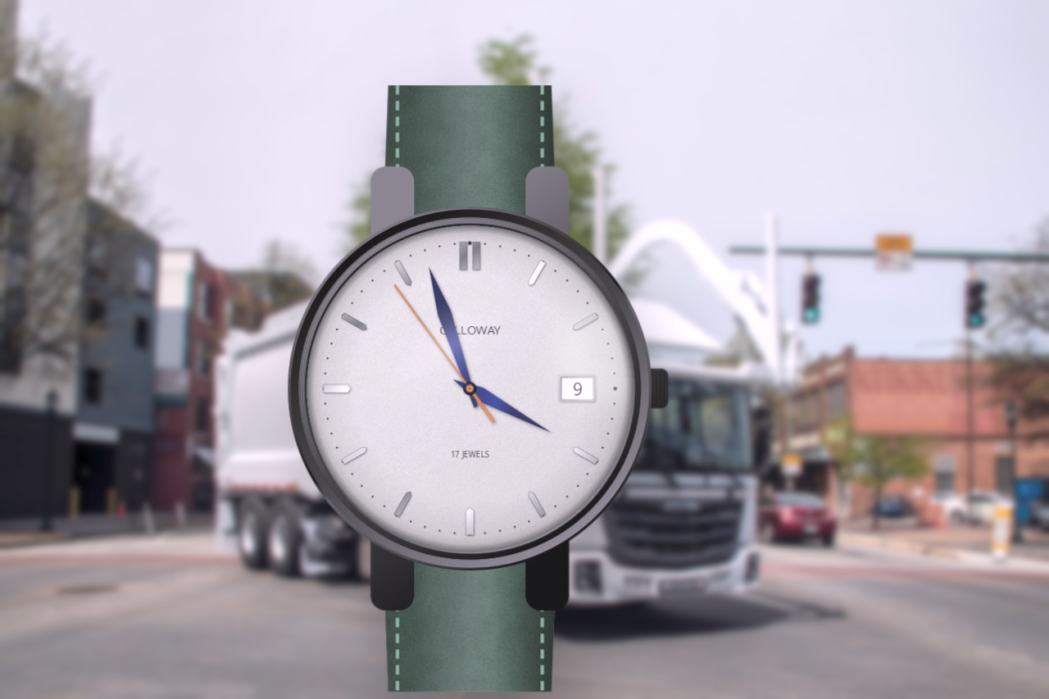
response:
h=3 m=56 s=54
